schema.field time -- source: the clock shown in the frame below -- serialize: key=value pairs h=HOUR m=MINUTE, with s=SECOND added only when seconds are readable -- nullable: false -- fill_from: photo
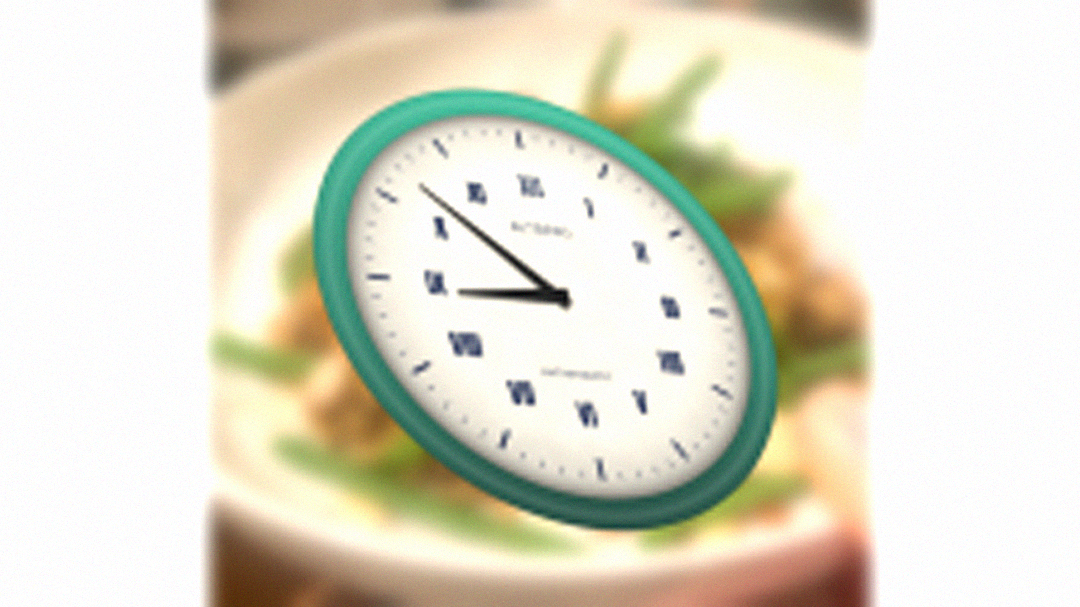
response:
h=8 m=52
